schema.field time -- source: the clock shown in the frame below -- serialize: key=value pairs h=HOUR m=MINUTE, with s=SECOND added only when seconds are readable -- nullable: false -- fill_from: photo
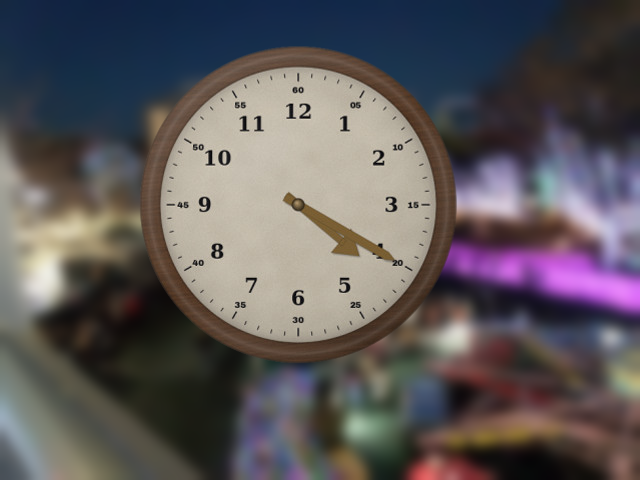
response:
h=4 m=20
